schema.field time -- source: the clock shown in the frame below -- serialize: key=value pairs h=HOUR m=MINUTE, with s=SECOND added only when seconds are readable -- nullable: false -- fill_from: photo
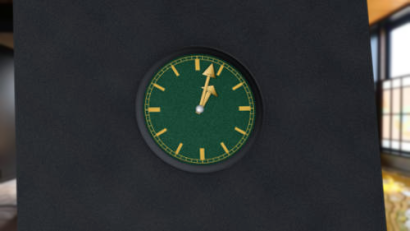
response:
h=1 m=3
